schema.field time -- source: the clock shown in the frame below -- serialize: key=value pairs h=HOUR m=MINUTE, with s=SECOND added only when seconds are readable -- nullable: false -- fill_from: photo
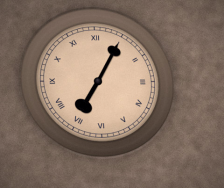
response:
h=7 m=5
